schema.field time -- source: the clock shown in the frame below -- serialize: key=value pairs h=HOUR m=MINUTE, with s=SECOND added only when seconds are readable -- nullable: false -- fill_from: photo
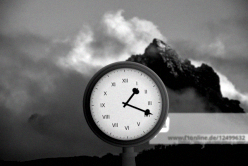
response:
h=1 m=19
